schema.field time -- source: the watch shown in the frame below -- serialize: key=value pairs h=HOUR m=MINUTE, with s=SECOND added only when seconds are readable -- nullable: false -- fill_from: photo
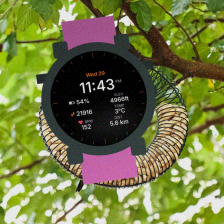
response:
h=11 m=43
